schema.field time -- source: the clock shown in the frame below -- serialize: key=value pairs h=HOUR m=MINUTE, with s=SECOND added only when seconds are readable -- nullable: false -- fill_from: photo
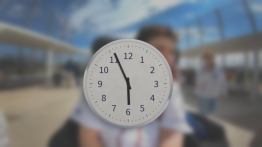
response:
h=5 m=56
